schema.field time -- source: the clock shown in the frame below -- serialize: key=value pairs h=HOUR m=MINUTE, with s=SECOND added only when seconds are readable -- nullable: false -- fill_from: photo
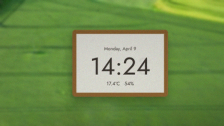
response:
h=14 m=24
